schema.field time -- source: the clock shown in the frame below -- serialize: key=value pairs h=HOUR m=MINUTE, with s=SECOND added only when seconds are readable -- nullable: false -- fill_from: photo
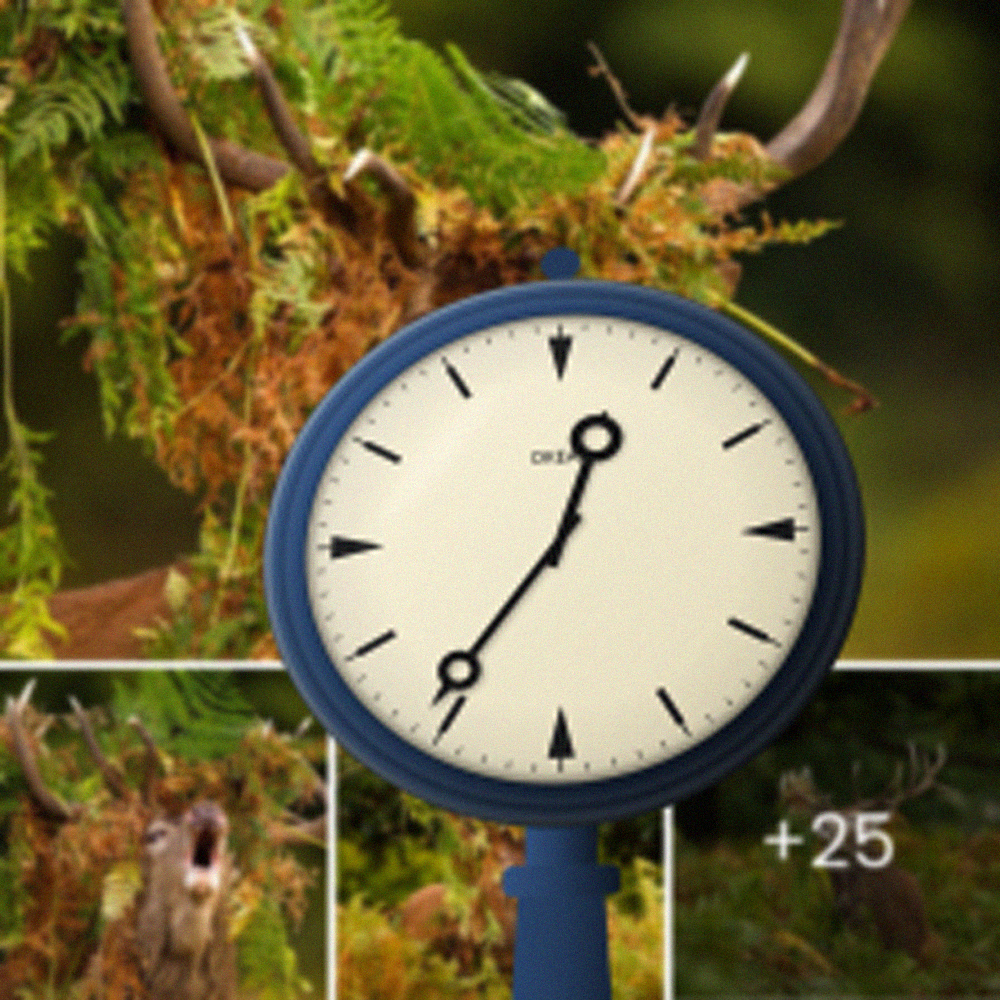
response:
h=12 m=36
